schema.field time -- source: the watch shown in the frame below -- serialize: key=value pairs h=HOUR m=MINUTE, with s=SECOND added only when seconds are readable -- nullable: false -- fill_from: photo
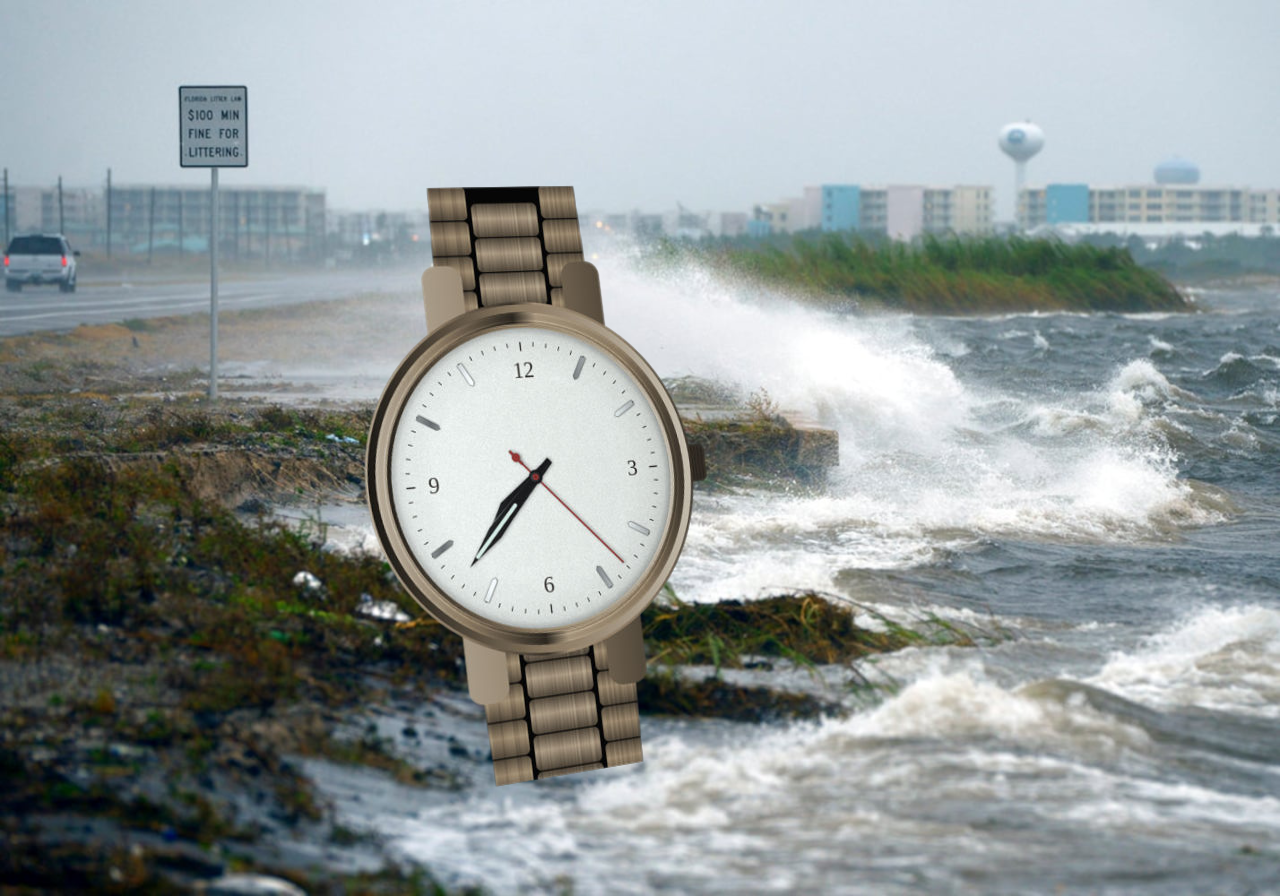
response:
h=7 m=37 s=23
